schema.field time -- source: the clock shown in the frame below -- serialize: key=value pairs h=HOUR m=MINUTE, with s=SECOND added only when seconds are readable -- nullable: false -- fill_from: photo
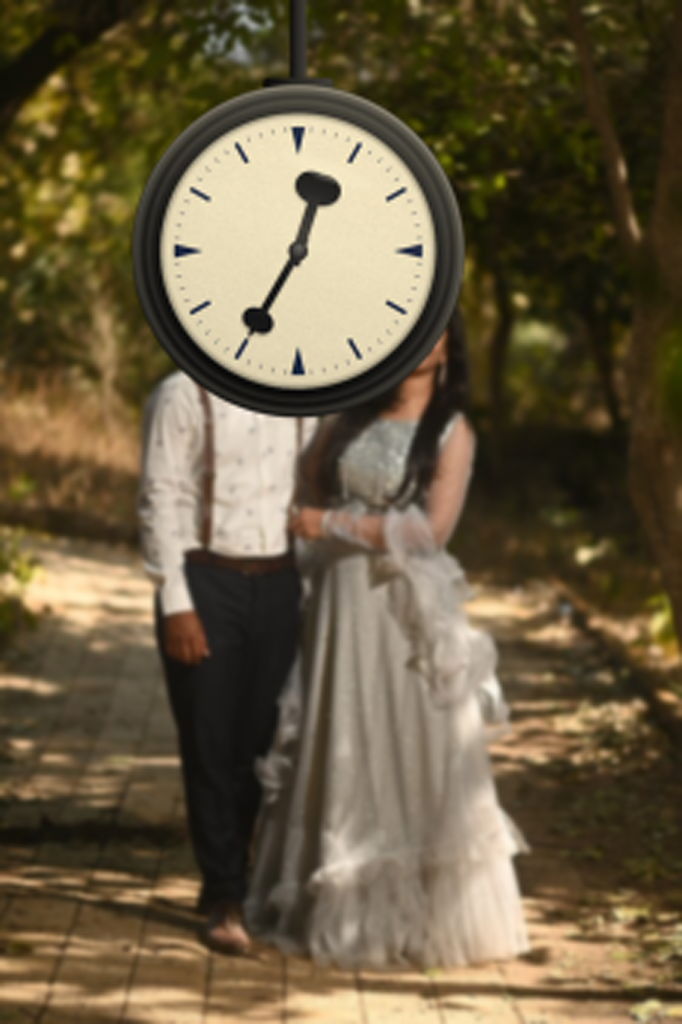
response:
h=12 m=35
